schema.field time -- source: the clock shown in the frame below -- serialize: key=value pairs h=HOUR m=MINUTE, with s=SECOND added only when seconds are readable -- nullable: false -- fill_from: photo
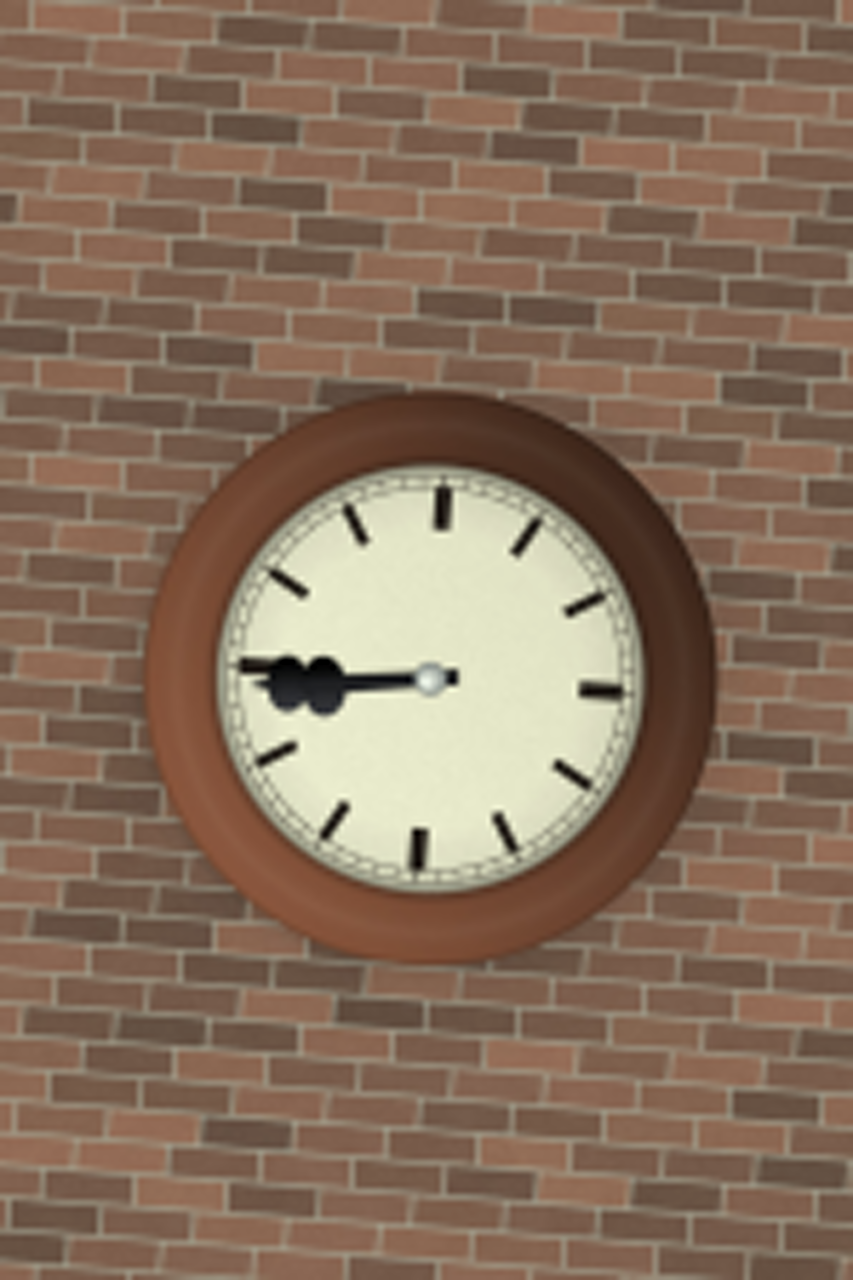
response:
h=8 m=44
